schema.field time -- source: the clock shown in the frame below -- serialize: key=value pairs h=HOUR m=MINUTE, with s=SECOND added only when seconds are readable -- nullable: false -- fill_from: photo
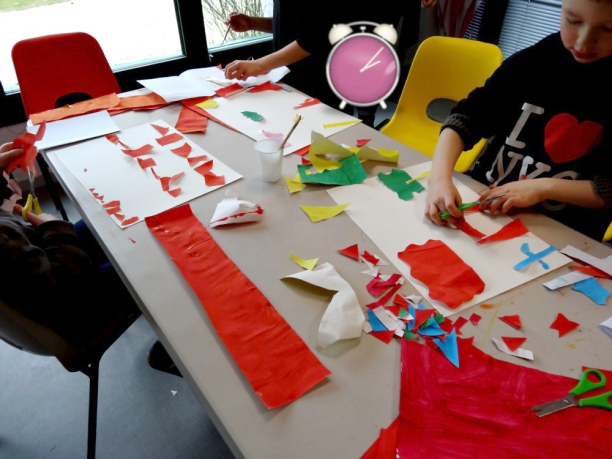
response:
h=2 m=7
